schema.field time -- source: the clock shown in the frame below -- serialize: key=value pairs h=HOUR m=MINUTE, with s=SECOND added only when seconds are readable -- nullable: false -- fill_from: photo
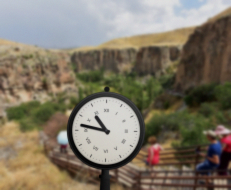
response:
h=10 m=47
